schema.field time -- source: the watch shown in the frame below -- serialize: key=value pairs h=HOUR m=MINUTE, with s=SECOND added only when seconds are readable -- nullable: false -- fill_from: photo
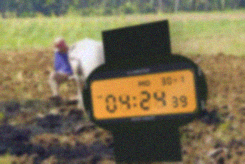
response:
h=4 m=24
